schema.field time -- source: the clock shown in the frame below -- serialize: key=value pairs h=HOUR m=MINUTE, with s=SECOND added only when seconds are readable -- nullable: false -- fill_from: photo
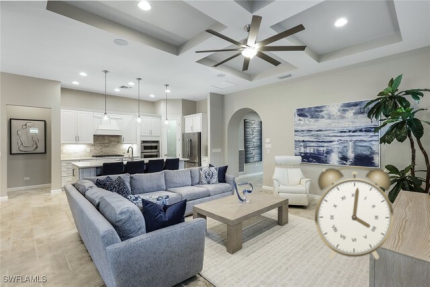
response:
h=4 m=1
